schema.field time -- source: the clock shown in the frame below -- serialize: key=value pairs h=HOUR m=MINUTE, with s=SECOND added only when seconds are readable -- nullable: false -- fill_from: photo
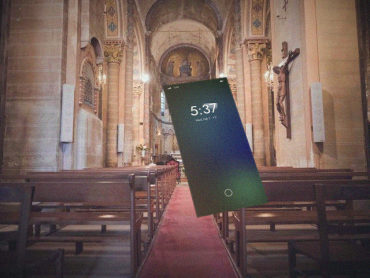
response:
h=5 m=37
